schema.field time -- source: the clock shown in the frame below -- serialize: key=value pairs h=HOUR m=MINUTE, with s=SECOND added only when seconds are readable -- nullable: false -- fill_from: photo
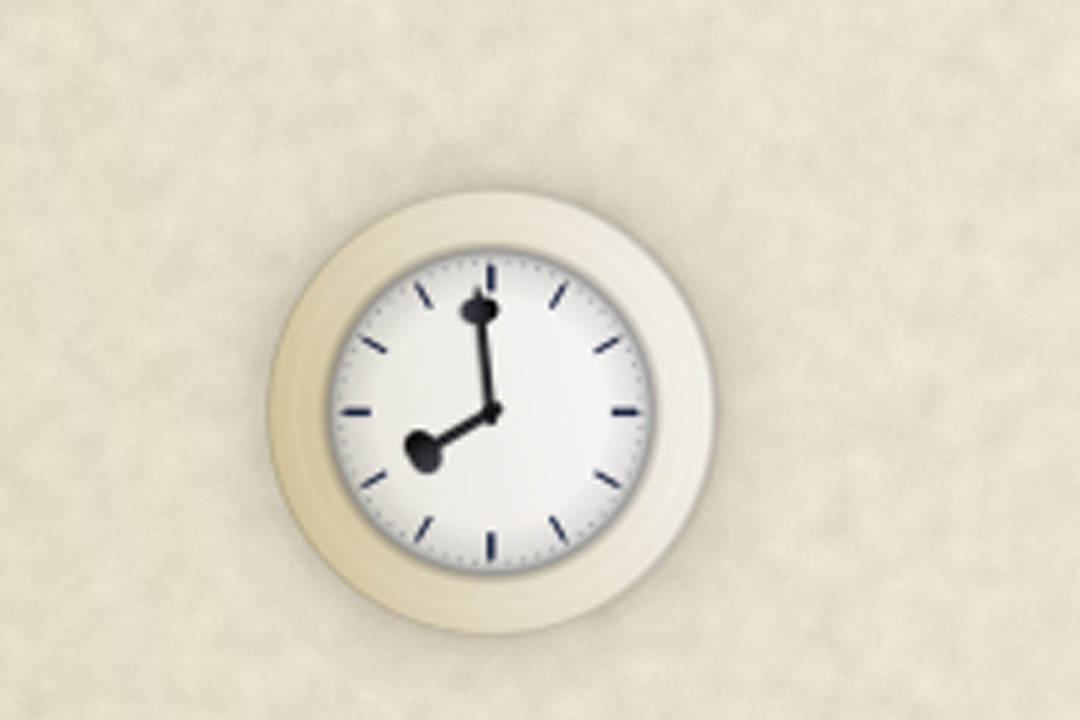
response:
h=7 m=59
